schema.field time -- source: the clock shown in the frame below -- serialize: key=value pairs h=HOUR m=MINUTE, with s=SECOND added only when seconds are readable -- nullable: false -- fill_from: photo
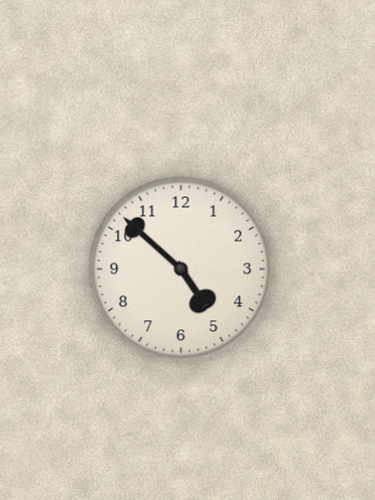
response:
h=4 m=52
